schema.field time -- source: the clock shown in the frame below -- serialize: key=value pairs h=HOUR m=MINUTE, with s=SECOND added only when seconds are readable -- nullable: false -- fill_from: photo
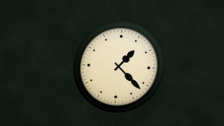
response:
h=1 m=22
